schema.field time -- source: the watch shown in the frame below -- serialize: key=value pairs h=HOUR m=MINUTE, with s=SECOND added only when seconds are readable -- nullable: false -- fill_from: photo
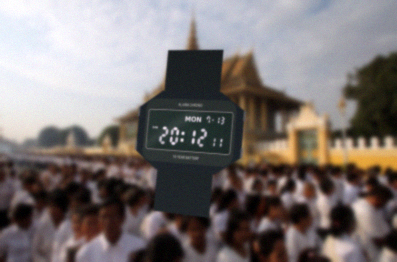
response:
h=20 m=12 s=11
